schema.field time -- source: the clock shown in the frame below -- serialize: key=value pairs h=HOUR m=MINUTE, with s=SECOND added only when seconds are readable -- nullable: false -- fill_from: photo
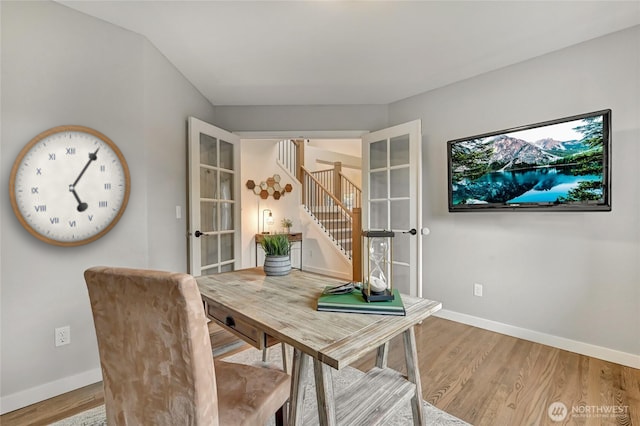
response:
h=5 m=6
